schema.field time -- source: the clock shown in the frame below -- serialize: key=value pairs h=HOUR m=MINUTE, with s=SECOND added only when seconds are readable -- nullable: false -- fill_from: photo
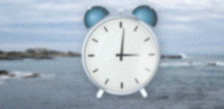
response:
h=3 m=1
